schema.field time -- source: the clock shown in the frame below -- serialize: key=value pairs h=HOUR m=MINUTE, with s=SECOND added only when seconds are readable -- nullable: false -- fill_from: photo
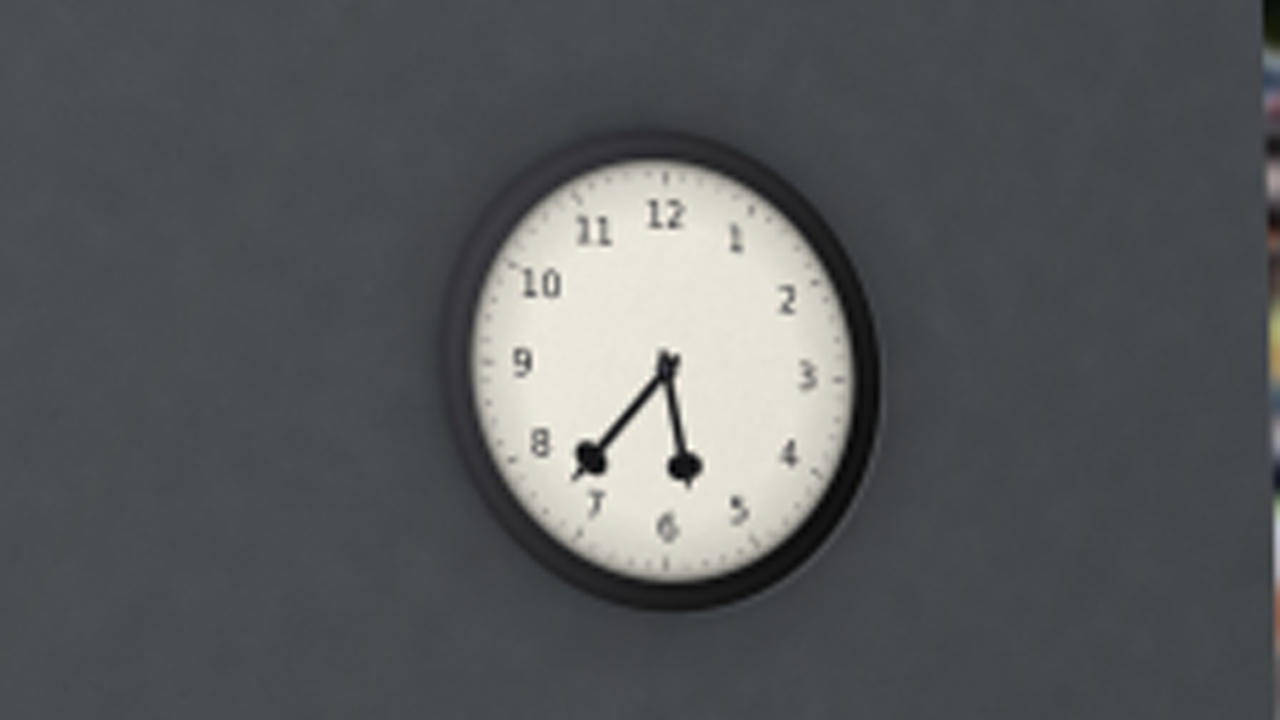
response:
h=5 m=37
